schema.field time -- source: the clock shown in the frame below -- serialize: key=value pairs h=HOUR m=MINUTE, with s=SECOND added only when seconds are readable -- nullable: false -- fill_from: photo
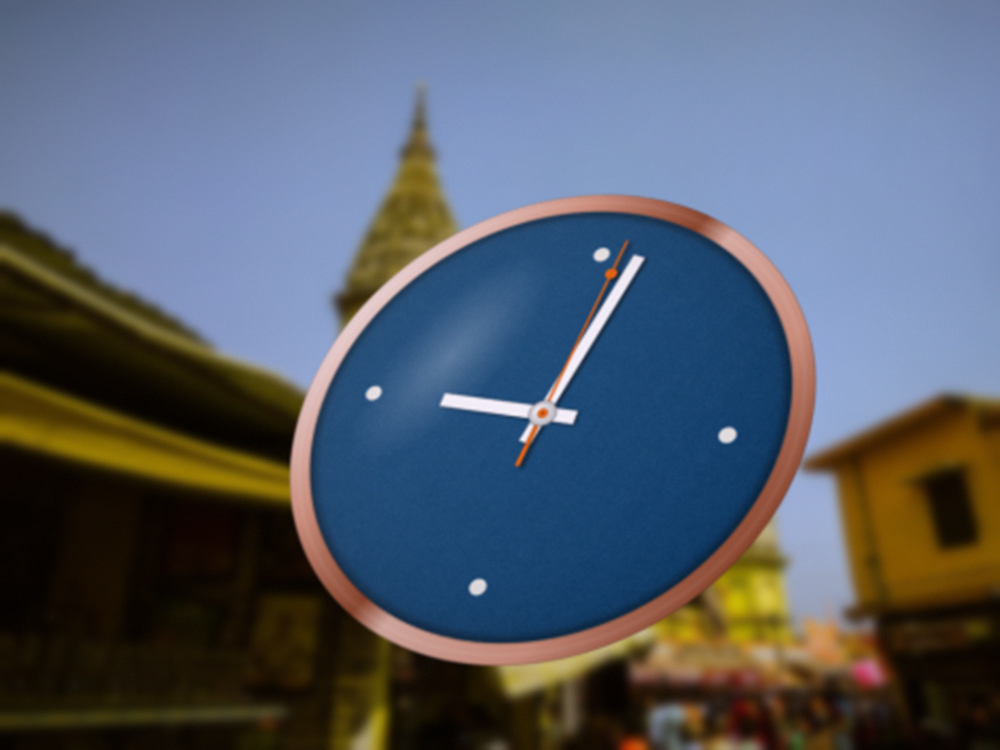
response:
h=9 m=2 s=1
